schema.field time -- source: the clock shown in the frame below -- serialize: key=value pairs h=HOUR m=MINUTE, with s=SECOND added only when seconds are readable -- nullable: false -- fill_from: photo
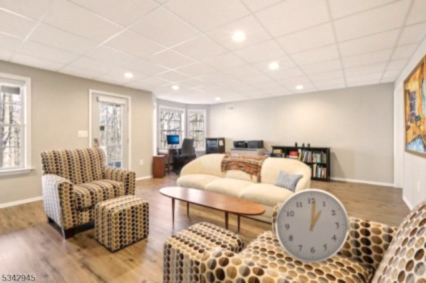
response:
h=1 m=1
